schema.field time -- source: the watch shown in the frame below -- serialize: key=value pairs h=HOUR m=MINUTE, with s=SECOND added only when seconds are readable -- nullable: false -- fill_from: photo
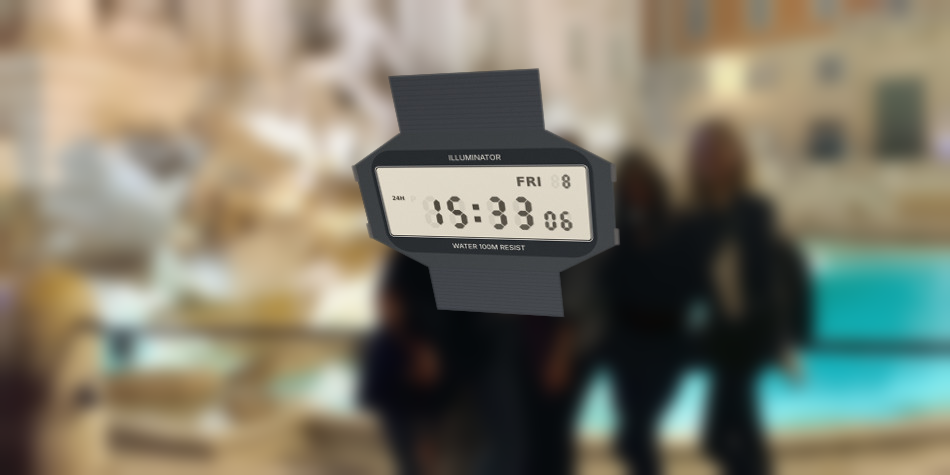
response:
h=15 m=33 s=6
